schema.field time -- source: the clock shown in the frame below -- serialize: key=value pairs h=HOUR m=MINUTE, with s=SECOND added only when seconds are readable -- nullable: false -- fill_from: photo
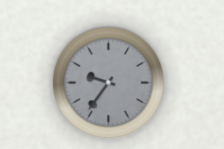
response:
h=9 m=36
